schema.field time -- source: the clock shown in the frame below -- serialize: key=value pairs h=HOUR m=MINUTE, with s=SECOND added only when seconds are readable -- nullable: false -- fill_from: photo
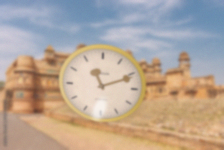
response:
h=11 m=11
